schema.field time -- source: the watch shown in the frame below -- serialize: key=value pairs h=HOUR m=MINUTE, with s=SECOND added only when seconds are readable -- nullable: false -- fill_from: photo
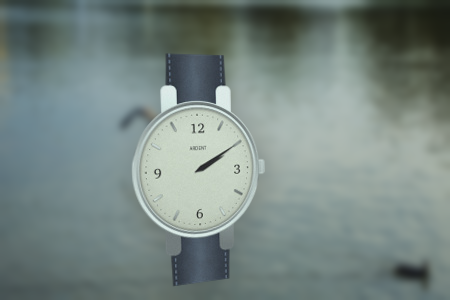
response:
h=2 m=10
